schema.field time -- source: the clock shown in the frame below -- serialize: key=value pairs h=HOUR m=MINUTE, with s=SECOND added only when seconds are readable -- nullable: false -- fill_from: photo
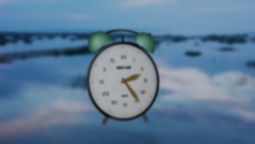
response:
h=2 m=24
